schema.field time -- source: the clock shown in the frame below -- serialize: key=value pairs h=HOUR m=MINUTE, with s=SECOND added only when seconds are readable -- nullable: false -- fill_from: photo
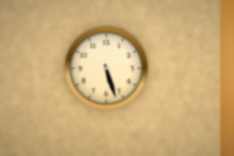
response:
h=5 m=27
